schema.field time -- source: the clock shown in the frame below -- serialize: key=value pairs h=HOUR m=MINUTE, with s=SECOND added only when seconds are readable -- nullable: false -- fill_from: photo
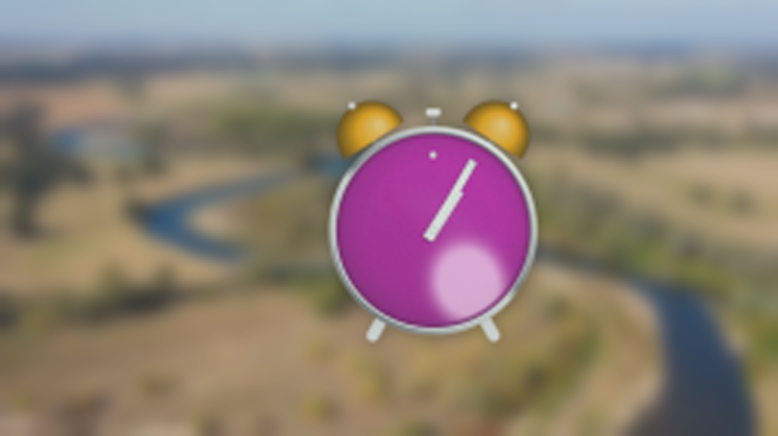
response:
h=1 m=5
